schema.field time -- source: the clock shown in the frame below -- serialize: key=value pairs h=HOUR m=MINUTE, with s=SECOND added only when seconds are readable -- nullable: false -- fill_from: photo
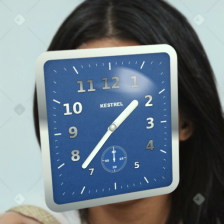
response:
h=1 m=37
